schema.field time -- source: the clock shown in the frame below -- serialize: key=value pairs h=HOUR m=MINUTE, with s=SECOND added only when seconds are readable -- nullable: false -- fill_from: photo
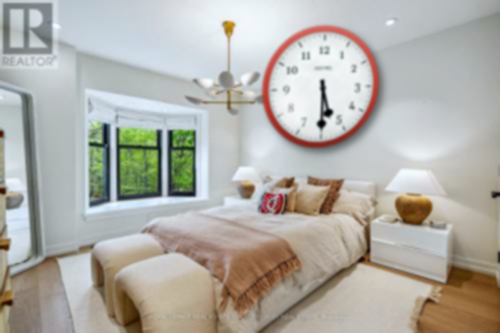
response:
h=5 m=30
